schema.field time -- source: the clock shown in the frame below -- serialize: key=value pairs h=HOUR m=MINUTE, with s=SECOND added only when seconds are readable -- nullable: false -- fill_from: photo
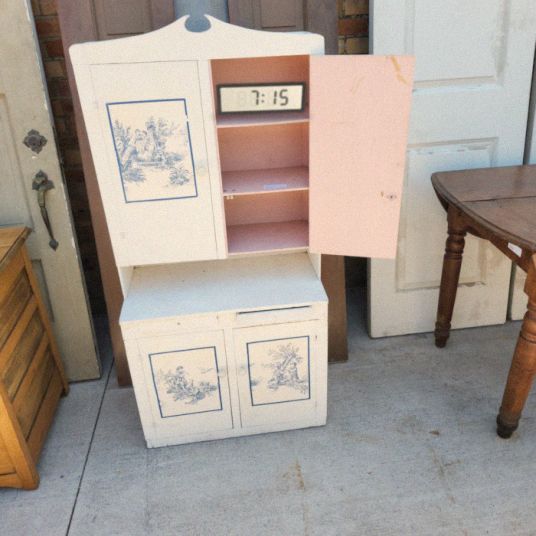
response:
h=7 m=15
